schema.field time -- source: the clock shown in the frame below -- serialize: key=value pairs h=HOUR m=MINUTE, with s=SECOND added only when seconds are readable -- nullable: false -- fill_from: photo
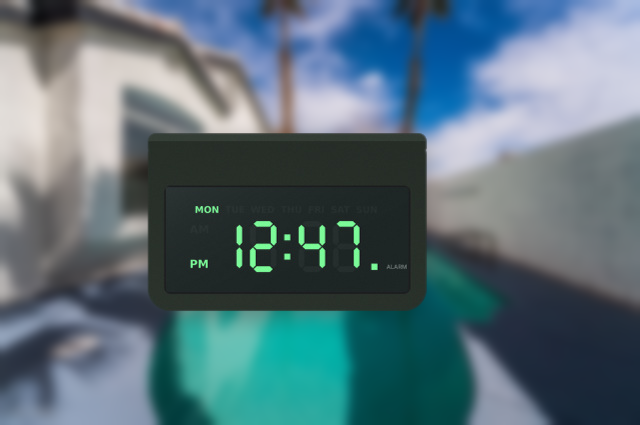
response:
h=12 m=47
